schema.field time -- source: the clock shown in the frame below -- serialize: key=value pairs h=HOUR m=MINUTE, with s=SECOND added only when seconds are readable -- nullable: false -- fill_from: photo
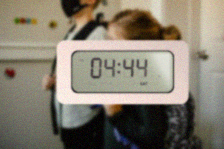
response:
h=4 m=44
